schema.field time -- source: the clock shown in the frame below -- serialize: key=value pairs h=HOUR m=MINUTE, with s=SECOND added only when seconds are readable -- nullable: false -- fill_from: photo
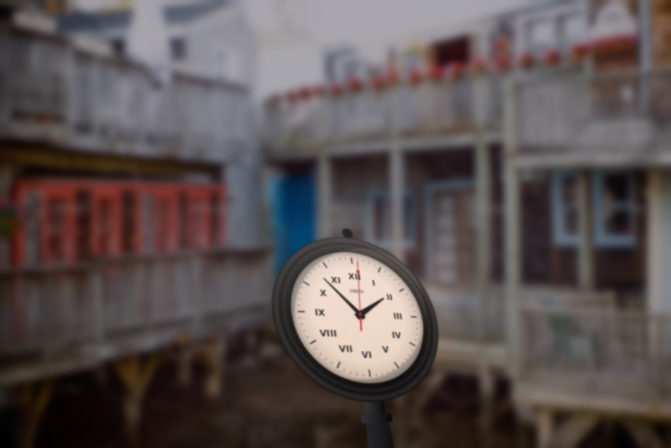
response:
h=1 m=53 s=1
